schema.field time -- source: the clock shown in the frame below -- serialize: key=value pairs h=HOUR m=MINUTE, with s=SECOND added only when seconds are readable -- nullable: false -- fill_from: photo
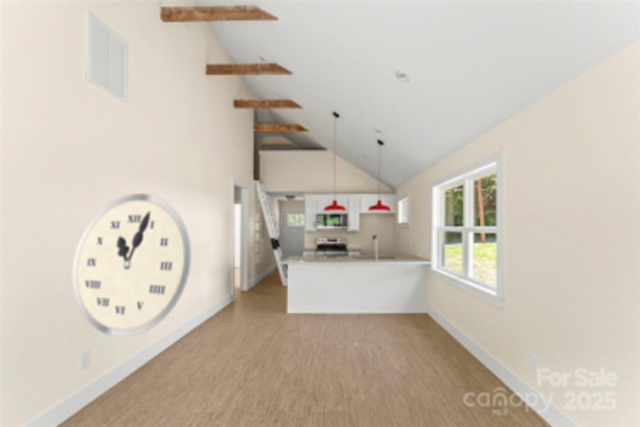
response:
h=11 m=3
